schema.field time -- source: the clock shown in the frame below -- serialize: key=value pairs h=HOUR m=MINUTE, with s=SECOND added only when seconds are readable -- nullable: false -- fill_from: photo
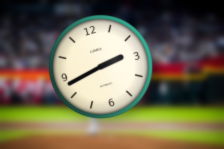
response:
h=2 m=43
